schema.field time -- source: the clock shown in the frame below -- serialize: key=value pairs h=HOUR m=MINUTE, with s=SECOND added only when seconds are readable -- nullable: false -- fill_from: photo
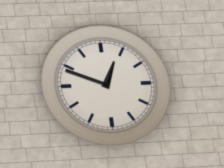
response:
h=12 m=49
